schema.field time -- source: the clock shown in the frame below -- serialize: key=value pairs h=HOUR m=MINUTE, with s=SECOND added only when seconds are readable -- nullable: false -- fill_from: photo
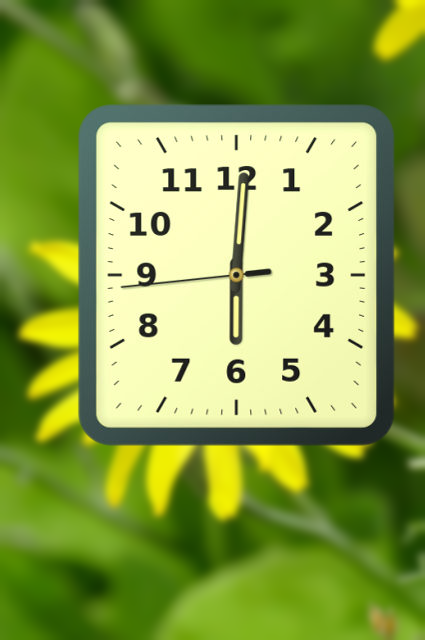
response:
h=6 m=0 s=44
